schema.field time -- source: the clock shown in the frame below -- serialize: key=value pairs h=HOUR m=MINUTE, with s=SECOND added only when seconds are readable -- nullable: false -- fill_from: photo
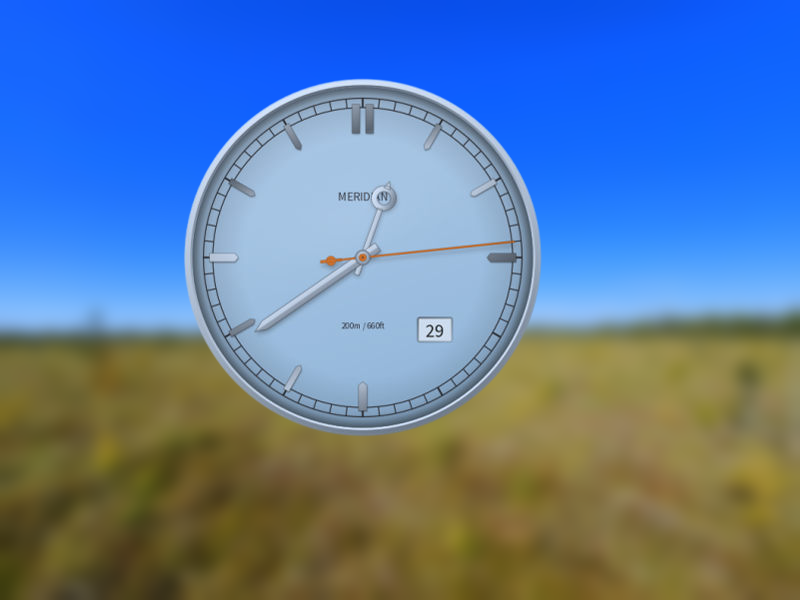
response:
h=12 m=39 s=14
